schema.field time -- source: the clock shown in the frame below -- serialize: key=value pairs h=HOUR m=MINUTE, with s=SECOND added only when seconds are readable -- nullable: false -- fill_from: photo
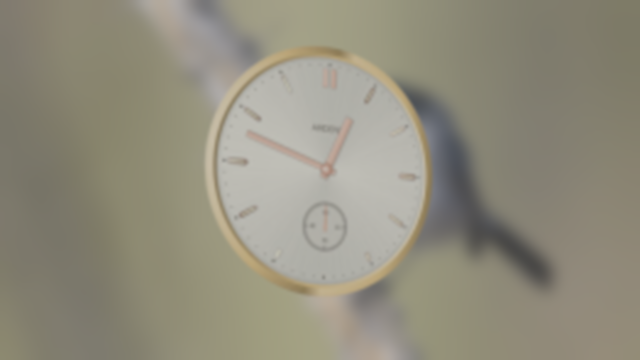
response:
h=12 m=48
